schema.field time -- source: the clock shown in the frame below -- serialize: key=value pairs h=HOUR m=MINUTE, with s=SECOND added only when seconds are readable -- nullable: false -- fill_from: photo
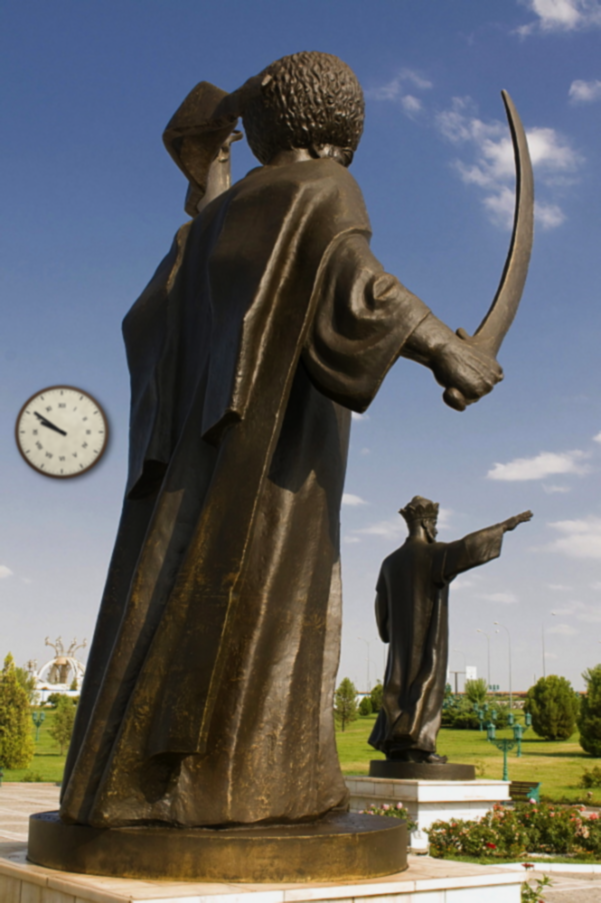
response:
h=9 m=51
